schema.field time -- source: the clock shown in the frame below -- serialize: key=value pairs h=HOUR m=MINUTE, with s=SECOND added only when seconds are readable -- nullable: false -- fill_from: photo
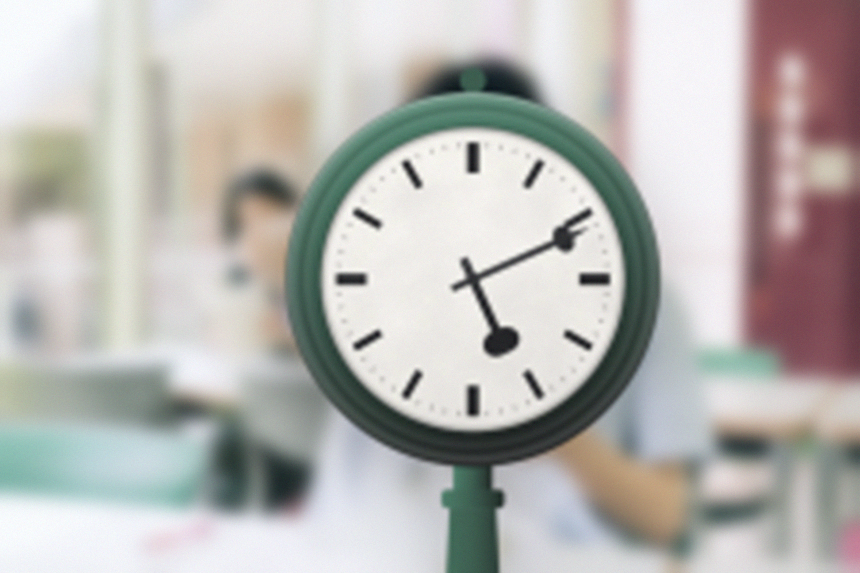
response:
h=5 m=11
